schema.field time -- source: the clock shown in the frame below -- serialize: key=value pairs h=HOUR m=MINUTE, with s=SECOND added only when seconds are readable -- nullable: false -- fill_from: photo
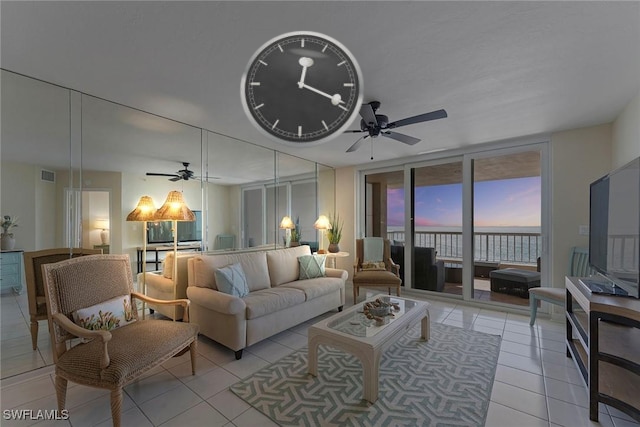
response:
h=12 m=19
